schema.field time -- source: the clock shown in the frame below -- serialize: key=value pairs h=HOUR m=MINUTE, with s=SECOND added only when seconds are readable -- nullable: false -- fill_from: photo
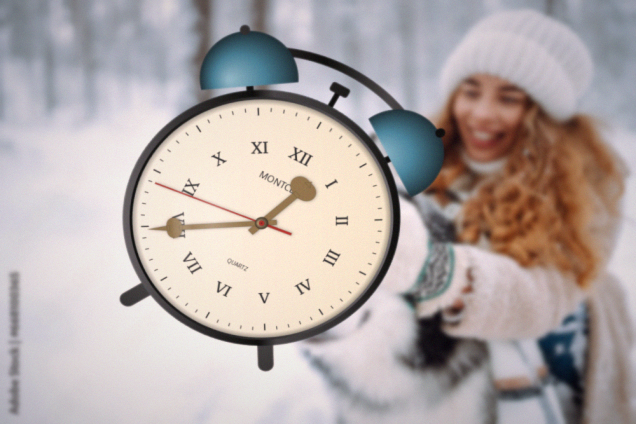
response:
h=12 m=39 s=44
